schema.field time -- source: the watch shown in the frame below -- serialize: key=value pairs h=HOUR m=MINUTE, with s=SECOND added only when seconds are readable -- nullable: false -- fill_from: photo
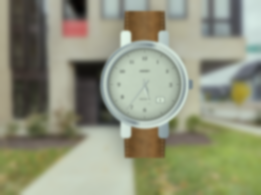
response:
h=5 m=36
